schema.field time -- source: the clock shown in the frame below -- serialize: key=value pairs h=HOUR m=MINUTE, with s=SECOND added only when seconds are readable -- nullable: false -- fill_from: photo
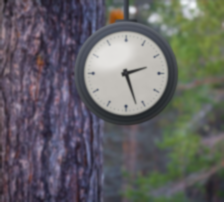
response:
h=2 m=27
